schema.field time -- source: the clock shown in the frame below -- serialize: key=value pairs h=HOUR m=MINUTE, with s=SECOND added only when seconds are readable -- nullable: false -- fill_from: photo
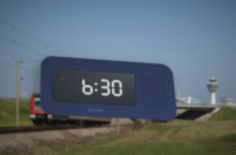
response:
h=6 m=30
